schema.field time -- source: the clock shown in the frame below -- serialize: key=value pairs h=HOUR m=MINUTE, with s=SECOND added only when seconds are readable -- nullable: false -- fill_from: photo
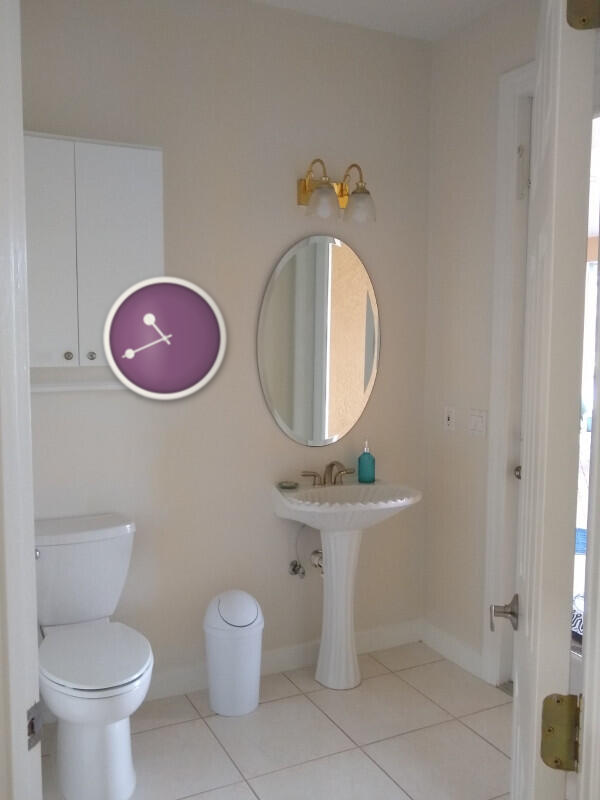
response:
h=10 m=41
